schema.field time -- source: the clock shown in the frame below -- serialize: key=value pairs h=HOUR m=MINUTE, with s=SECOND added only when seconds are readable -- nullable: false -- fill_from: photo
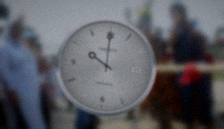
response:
h=10 m=0
